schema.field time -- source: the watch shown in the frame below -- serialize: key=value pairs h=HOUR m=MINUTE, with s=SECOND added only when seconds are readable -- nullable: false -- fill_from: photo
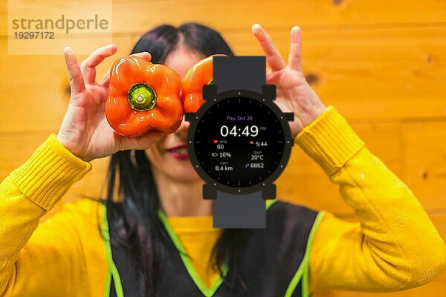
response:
h=4 m=49
